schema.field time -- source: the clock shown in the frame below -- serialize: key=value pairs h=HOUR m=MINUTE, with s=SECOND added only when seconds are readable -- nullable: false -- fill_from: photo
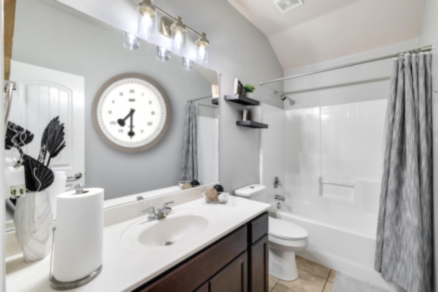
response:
h=7 m=30
